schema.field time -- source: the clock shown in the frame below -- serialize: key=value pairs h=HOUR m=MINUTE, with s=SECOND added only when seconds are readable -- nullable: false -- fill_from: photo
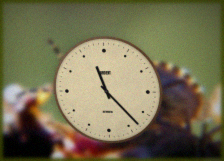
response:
h=11 m=23
